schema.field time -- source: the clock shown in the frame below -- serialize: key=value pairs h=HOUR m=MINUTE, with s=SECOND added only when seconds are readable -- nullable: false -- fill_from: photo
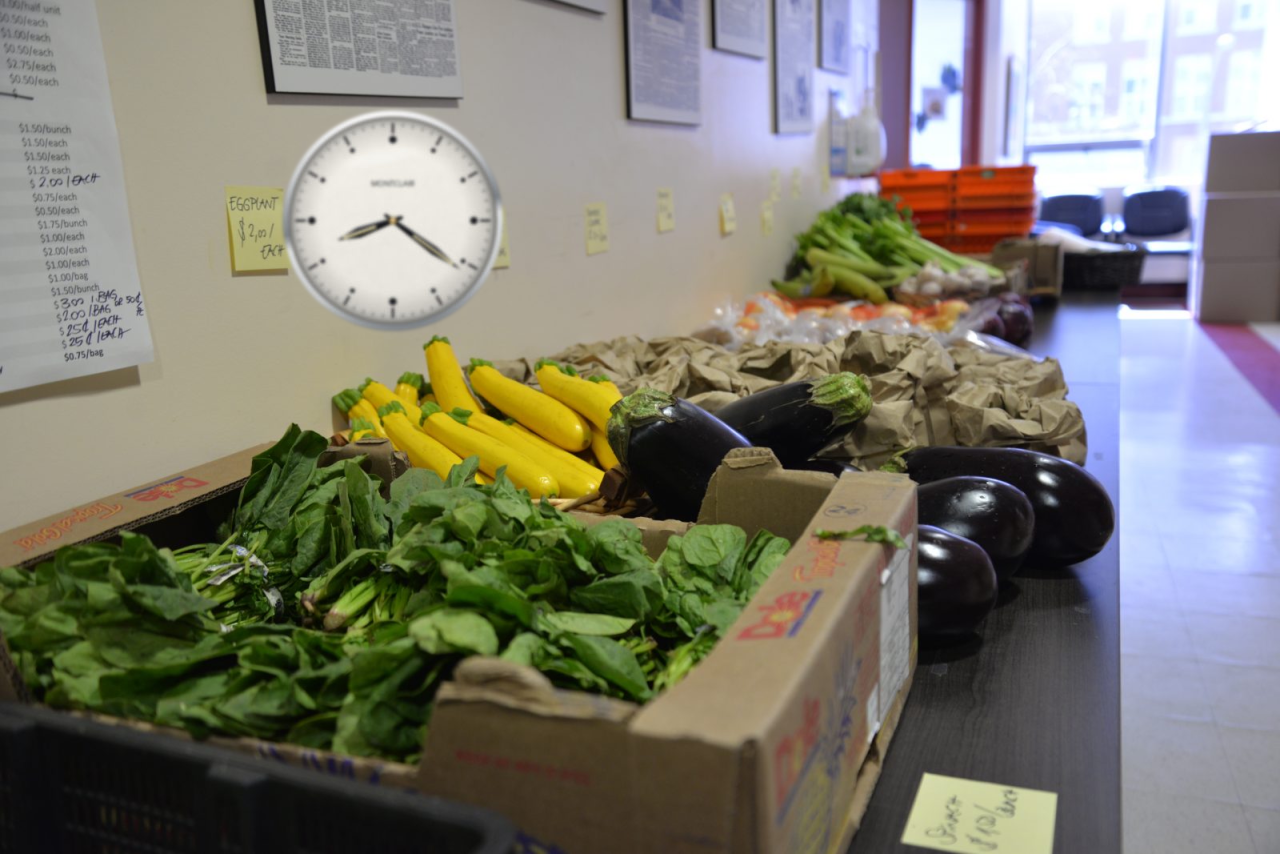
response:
h=8 m=21
